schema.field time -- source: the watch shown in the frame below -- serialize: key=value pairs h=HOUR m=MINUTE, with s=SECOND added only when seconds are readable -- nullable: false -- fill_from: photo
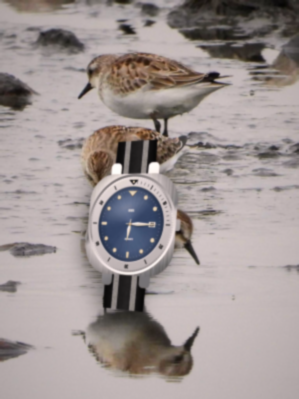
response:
h=6 m=15
